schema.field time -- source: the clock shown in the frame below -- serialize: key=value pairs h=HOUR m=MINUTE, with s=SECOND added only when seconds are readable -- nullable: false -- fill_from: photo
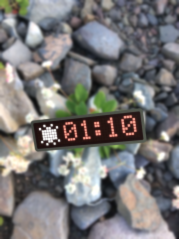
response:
h=1 m=10
